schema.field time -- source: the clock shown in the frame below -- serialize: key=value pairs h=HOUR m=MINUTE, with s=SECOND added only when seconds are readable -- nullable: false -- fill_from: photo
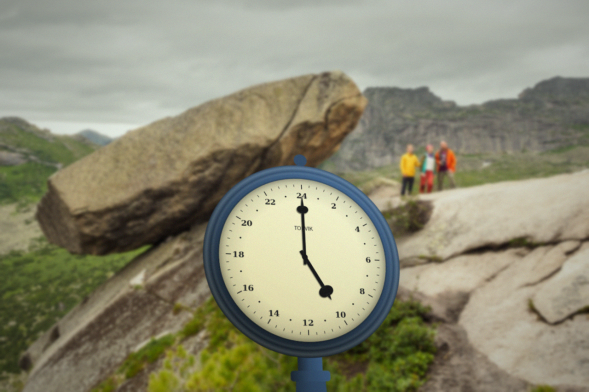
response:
h=10 m=0
